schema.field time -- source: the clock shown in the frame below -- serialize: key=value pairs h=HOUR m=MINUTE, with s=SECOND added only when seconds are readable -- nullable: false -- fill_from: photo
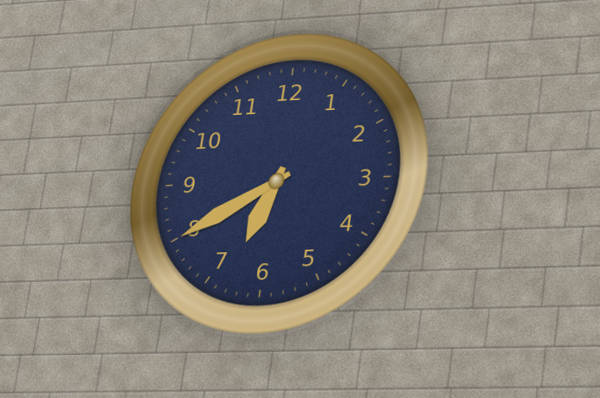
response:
h=6 m=40
